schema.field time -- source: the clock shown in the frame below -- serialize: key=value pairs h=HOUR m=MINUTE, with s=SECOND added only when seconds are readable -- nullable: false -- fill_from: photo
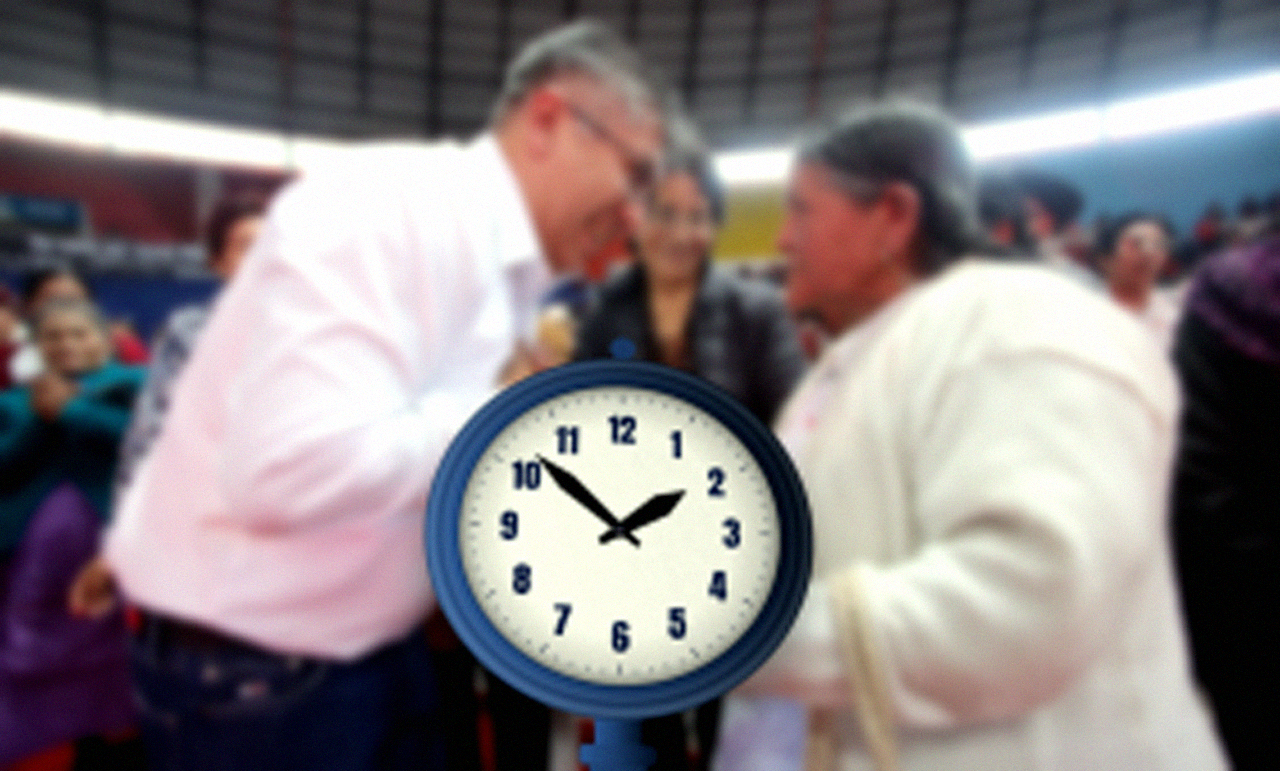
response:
h=1 m=52
